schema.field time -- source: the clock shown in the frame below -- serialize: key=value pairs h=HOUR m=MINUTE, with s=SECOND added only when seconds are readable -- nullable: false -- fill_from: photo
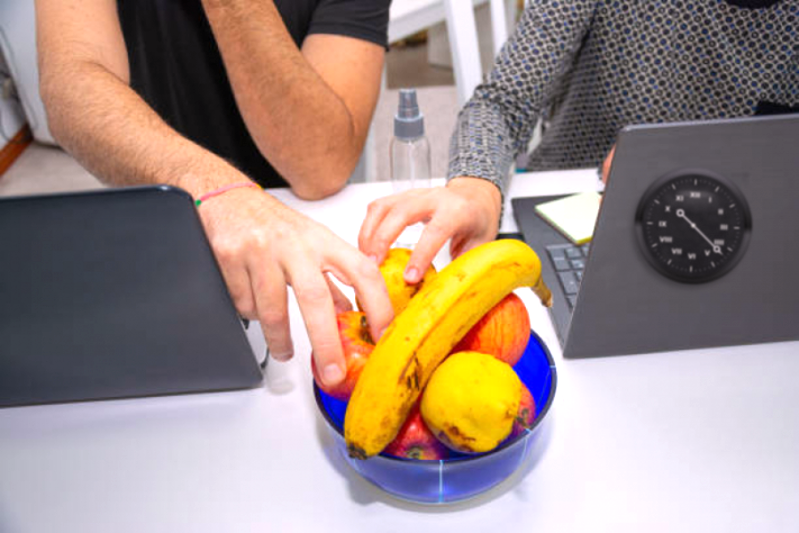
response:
h=10 m=22
